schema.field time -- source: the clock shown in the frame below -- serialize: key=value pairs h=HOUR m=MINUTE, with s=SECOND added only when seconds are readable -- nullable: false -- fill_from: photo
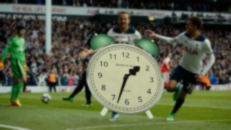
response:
h=1 m=33
